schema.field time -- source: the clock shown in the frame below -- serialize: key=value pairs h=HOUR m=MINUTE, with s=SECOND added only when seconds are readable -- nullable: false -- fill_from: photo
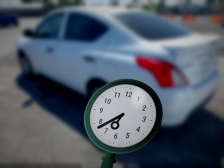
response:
h=6 m=38
